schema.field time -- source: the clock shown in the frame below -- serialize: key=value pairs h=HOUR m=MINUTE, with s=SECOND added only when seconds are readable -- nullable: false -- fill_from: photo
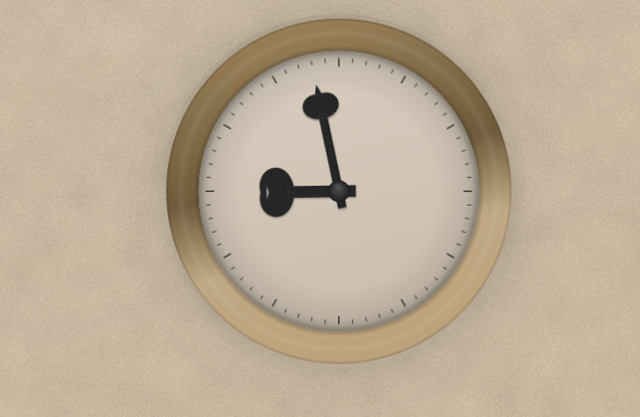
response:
h=8 m=58
